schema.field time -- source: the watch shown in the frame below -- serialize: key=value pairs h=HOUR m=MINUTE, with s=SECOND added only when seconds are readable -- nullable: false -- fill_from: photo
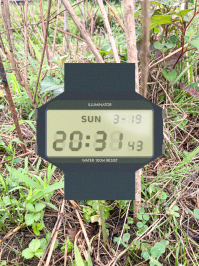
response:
h=20 m=31 s=43
